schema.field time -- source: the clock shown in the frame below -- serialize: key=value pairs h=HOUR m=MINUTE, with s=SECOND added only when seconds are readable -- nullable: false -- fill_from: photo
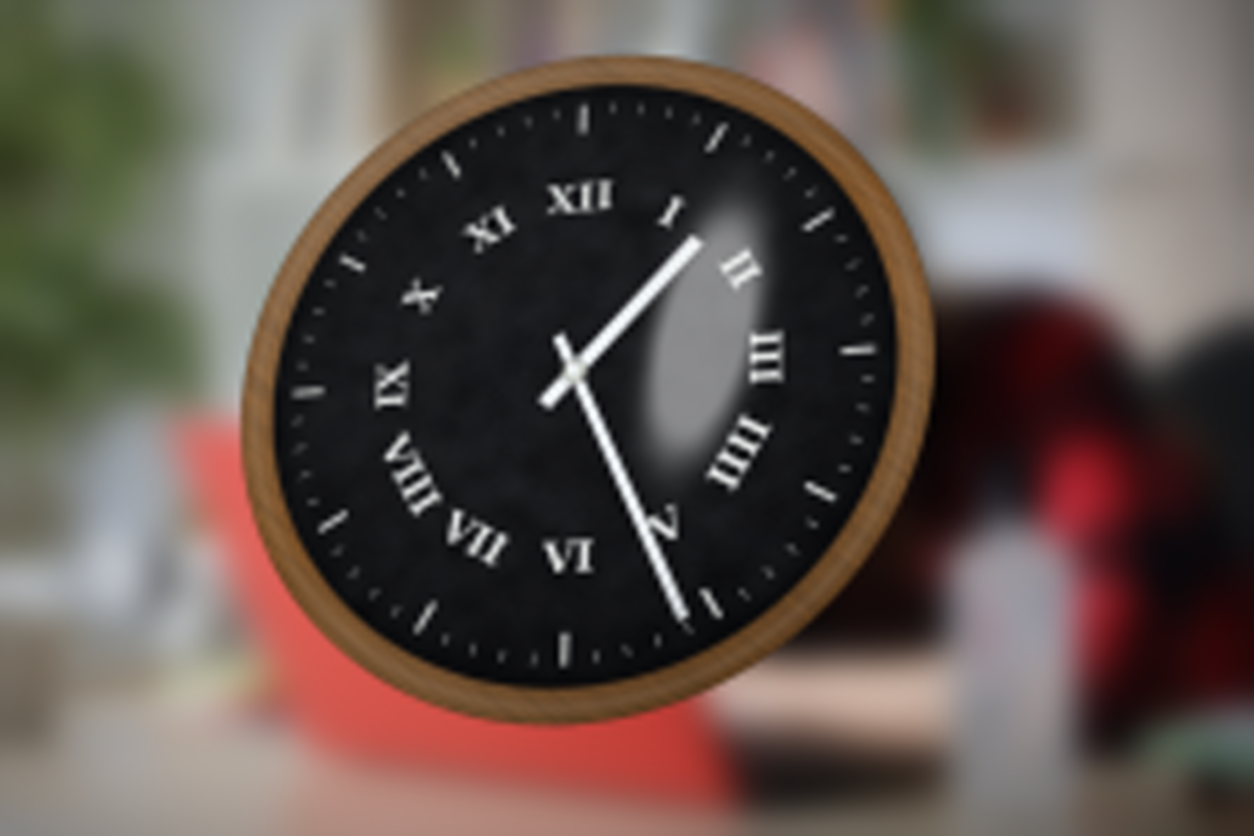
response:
h=1 m=26
